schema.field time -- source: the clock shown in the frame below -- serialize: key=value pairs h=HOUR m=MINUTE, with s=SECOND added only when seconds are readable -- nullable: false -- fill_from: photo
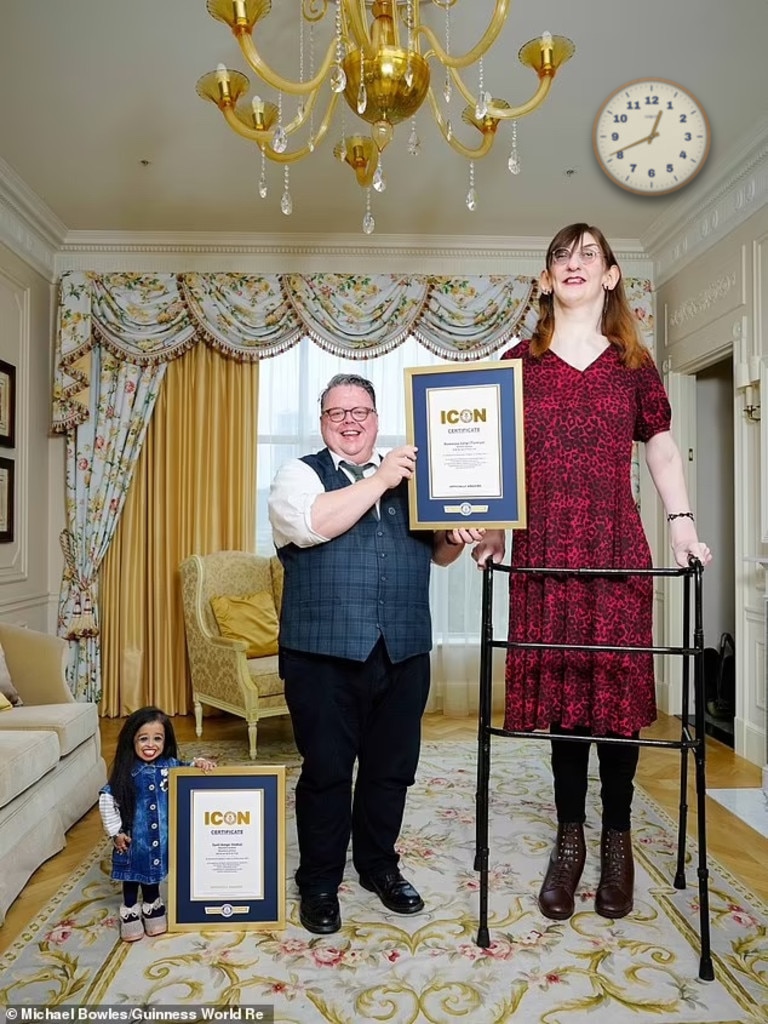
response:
h=12 m=41
